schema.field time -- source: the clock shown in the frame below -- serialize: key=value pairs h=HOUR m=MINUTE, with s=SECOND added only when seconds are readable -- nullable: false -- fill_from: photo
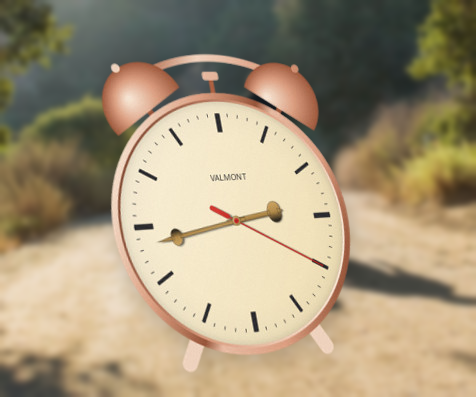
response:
h=2 m=43 s=20
